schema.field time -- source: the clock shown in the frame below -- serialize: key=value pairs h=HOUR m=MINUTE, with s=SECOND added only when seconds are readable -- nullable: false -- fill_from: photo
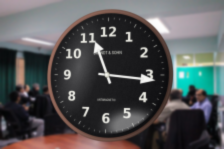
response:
h=11 m=16
